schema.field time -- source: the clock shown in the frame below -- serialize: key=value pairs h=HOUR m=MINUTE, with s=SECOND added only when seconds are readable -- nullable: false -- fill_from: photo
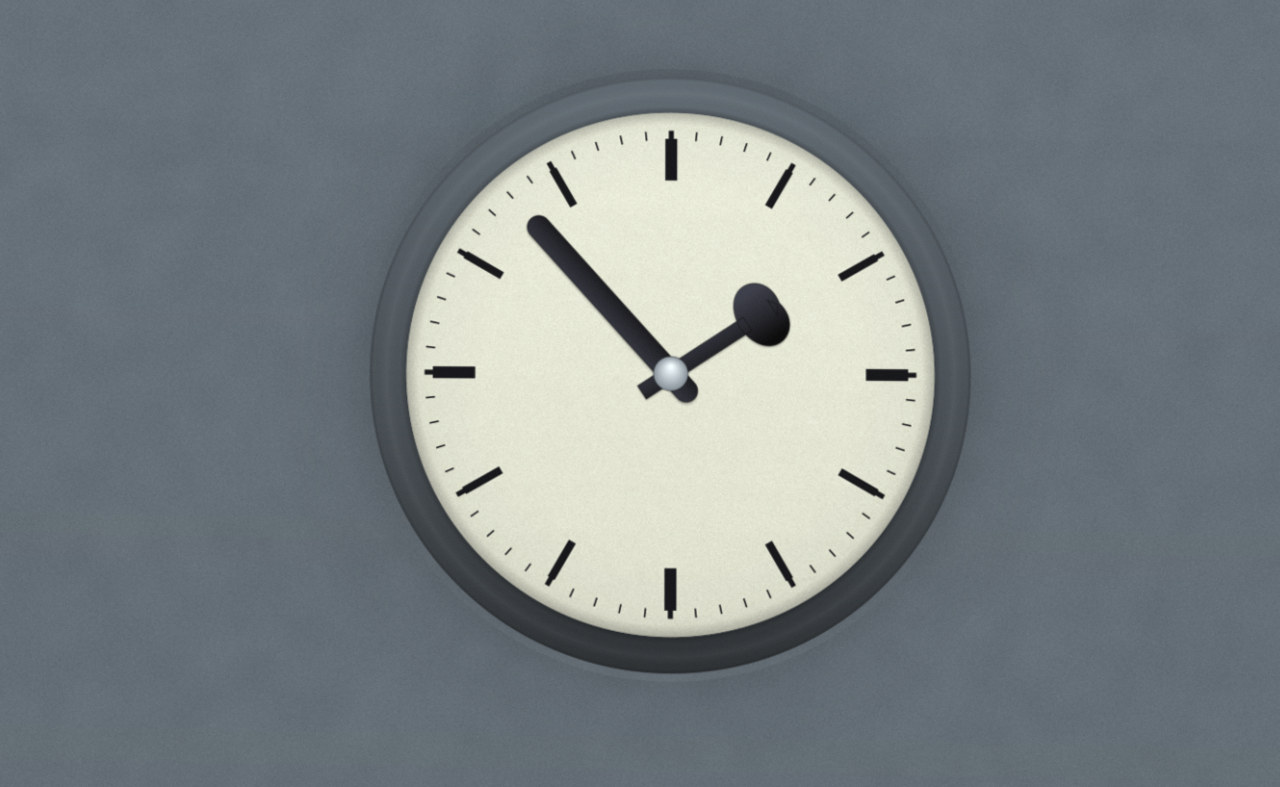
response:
h=1 m=53
